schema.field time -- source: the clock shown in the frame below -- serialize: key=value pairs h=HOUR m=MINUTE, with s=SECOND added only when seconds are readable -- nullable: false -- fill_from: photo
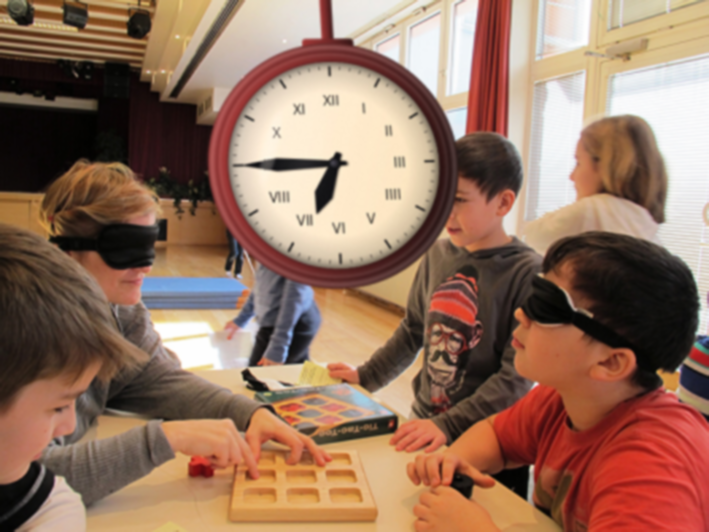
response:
h=6 m=45
